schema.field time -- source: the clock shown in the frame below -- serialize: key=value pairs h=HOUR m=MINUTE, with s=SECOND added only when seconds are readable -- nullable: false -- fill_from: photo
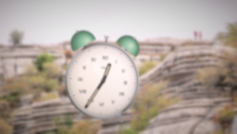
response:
h=12 m=35
